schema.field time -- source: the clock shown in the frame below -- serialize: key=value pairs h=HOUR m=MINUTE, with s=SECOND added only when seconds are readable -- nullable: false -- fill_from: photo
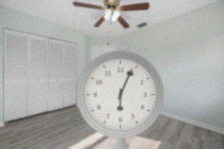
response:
h=6 m=4
